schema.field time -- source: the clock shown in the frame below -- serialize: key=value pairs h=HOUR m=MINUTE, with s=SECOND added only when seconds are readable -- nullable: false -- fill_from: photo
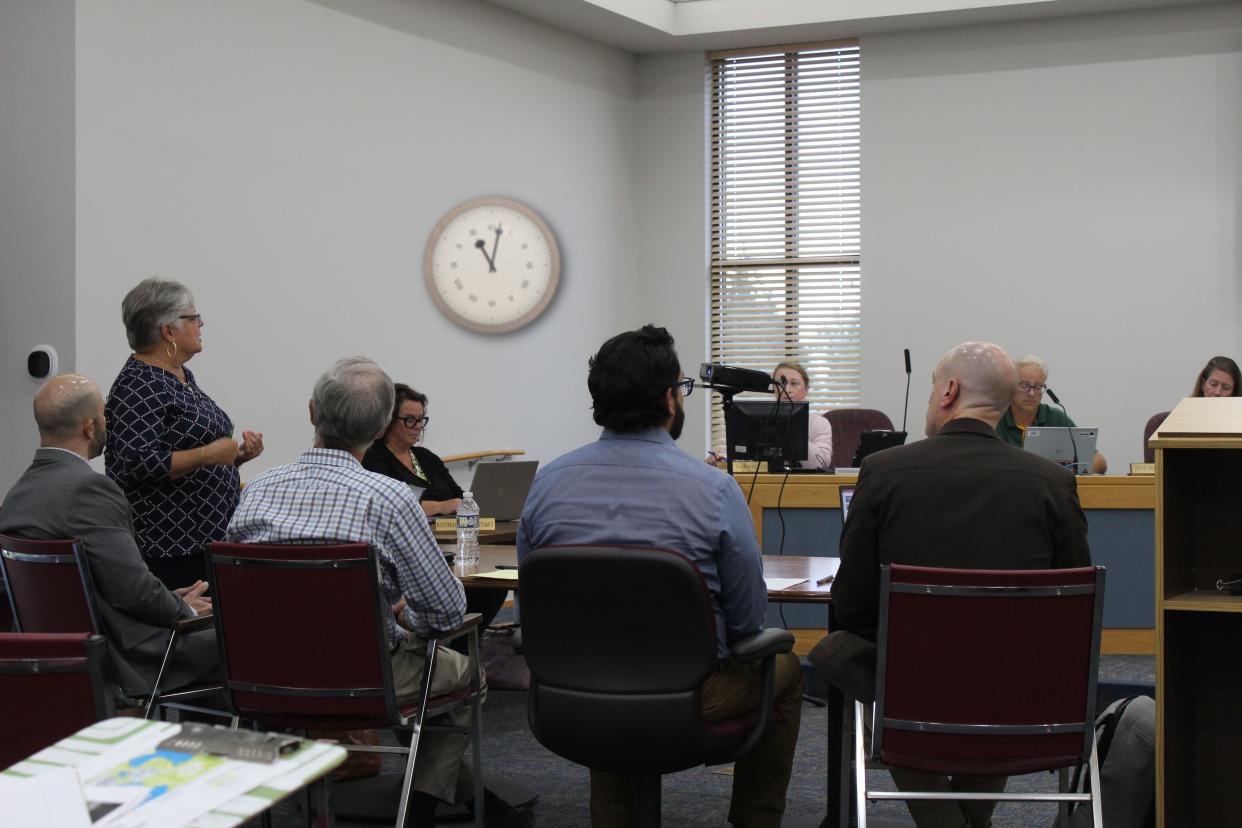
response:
h=11 m=2
